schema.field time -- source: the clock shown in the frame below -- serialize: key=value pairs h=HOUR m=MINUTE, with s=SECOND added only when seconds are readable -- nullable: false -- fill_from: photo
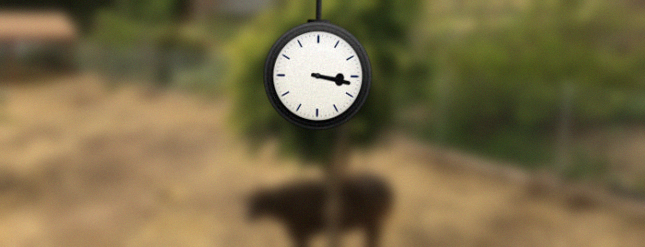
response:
h=3 m=17
